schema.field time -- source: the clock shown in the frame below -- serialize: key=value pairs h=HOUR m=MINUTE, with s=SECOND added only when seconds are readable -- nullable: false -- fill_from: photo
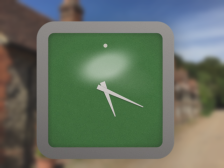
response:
h=5 m=19
